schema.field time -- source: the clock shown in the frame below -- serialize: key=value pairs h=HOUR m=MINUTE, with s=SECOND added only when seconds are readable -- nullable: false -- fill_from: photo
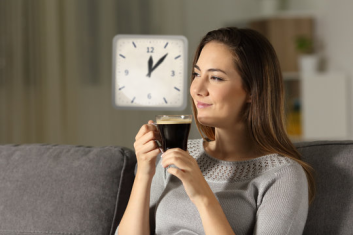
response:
h=12 m=7
